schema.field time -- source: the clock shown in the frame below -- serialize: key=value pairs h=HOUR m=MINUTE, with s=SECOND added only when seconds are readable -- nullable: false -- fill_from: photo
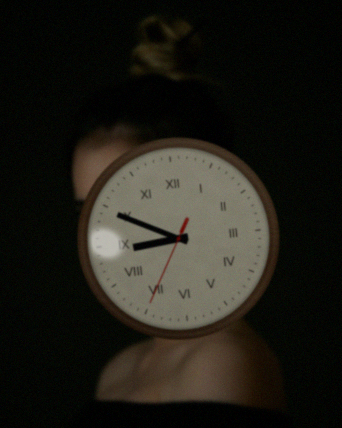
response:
h=8 m=49 s=35
